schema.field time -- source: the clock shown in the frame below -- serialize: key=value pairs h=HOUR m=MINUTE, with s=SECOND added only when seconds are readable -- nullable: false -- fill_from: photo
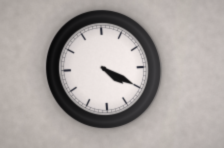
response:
h=4 m=20
